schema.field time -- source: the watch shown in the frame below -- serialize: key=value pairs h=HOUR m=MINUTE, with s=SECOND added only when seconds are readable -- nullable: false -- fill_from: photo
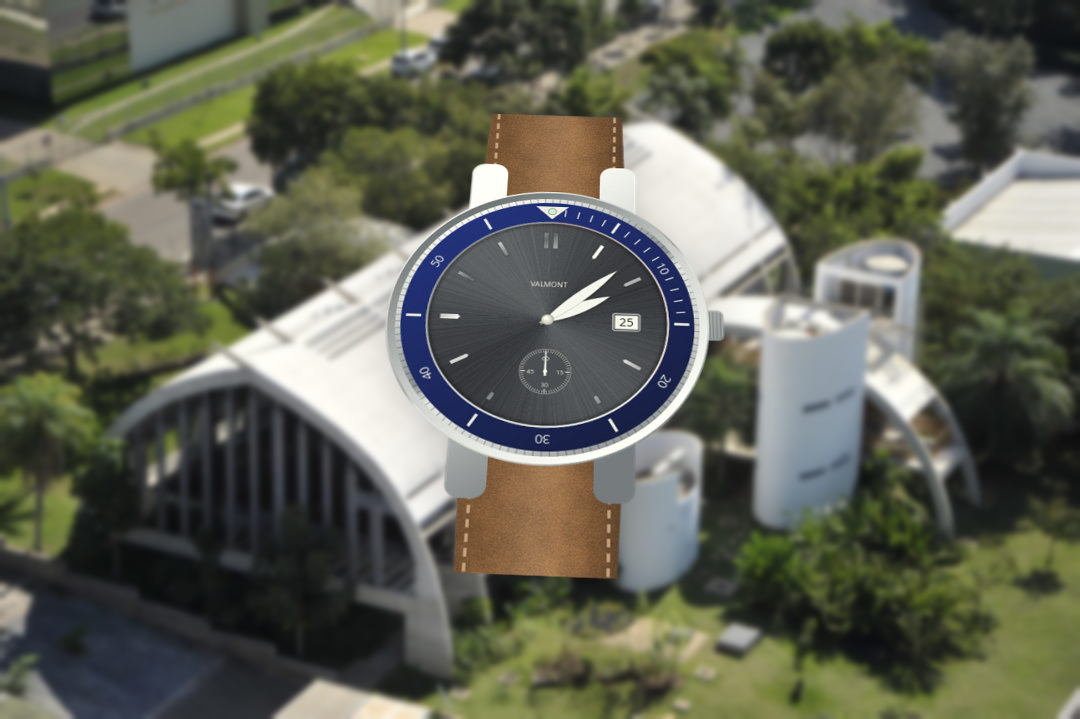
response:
h=2 m=8
